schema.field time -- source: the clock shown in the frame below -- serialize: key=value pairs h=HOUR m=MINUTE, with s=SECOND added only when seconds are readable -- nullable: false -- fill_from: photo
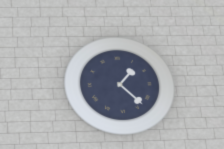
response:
h=1 m=23
